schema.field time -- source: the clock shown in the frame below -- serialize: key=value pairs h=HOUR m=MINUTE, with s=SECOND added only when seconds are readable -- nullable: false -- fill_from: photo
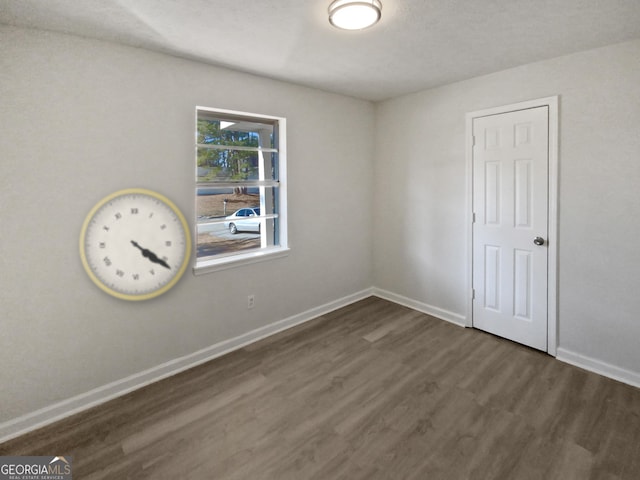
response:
h=4 m=21
